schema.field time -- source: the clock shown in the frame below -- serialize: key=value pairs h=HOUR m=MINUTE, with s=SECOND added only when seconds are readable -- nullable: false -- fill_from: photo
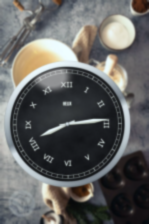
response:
h=8 m=14
